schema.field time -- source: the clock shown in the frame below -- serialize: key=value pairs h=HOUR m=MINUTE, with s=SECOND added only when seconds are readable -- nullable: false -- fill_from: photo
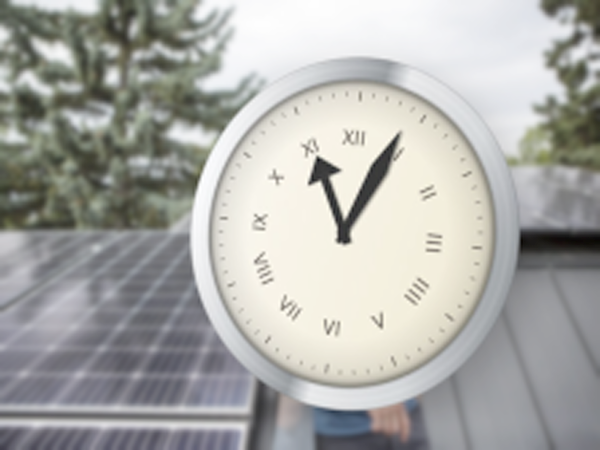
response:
h=11 m=4
